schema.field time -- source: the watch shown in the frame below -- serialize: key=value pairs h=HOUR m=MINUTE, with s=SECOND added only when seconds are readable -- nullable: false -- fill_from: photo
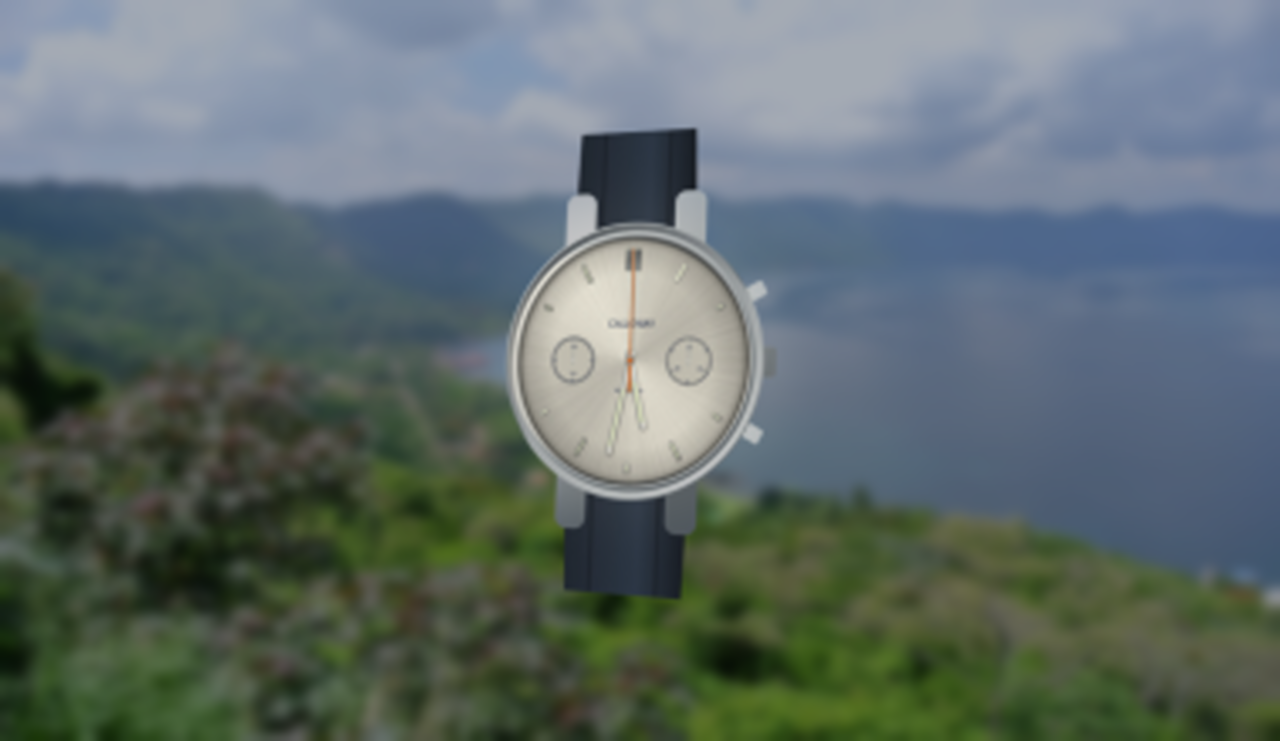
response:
h=5 m=32
